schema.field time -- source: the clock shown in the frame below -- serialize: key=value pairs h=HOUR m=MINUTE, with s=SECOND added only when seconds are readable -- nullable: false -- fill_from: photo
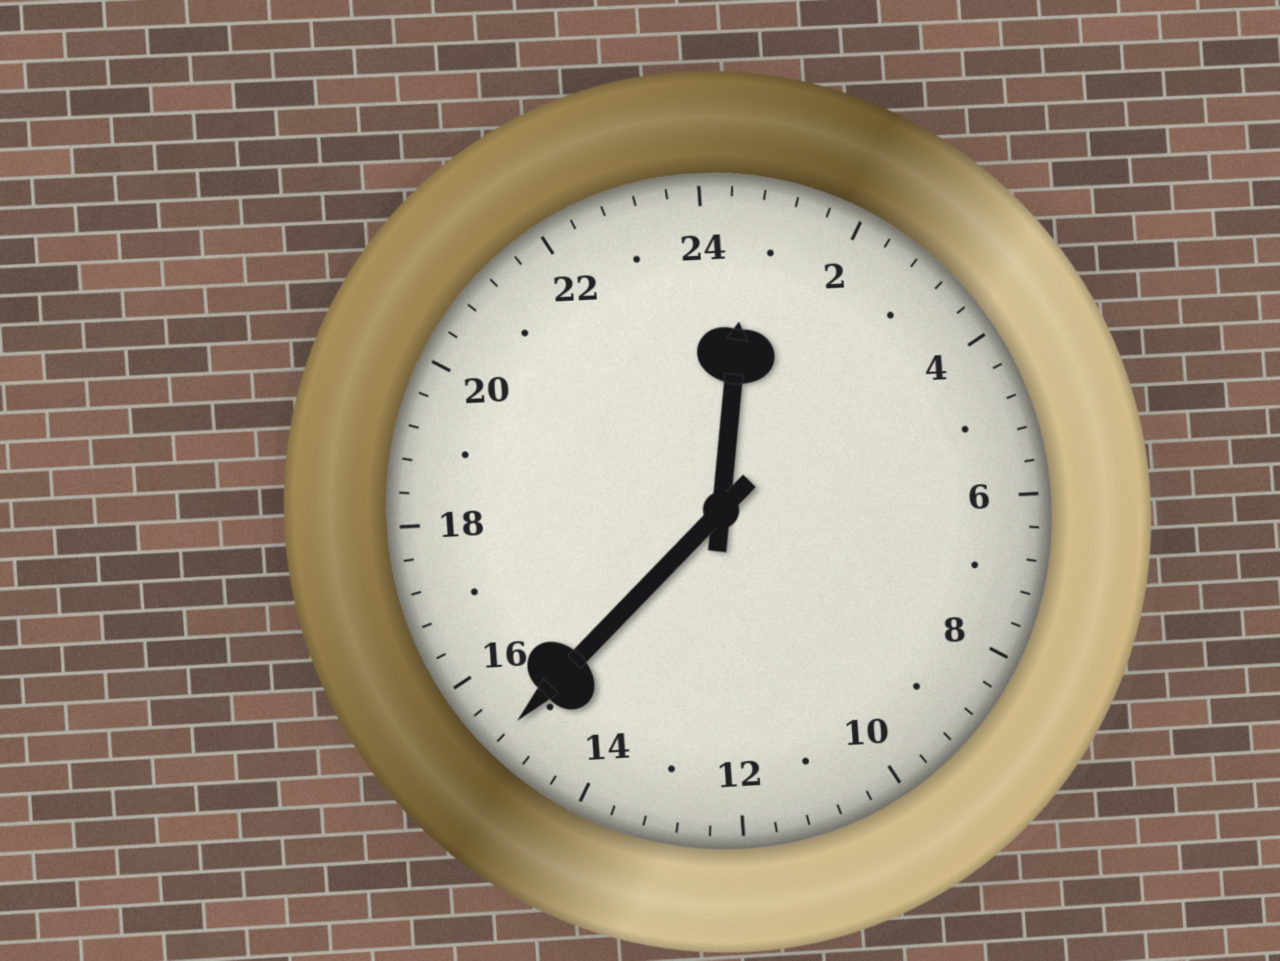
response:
h=0 m=38
